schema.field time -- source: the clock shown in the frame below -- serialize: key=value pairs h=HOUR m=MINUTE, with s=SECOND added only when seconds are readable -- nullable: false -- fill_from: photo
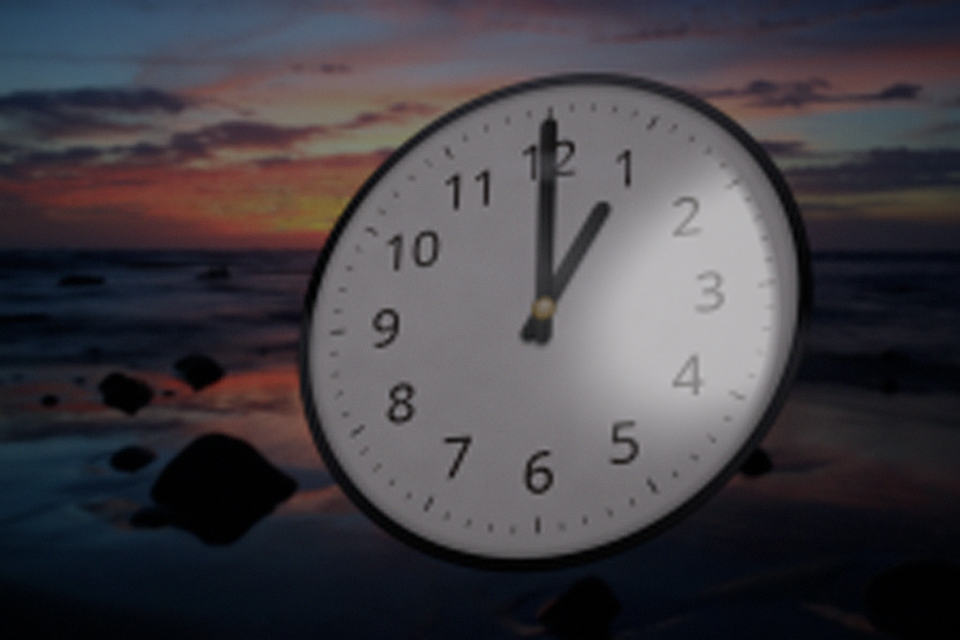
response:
h=1 m=0
